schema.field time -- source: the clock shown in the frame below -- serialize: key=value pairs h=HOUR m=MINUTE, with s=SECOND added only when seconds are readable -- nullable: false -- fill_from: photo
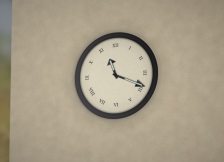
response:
h=11 m=19
